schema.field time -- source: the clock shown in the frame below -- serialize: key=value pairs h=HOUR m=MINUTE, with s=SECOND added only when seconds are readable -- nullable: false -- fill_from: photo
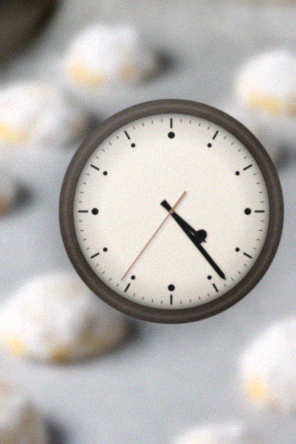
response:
h=4 m=23 s=36
